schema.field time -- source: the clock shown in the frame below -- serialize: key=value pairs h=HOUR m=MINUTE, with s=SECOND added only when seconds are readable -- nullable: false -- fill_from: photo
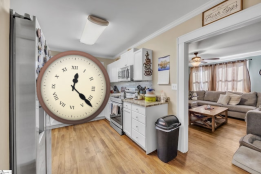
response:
h=12 m=22
